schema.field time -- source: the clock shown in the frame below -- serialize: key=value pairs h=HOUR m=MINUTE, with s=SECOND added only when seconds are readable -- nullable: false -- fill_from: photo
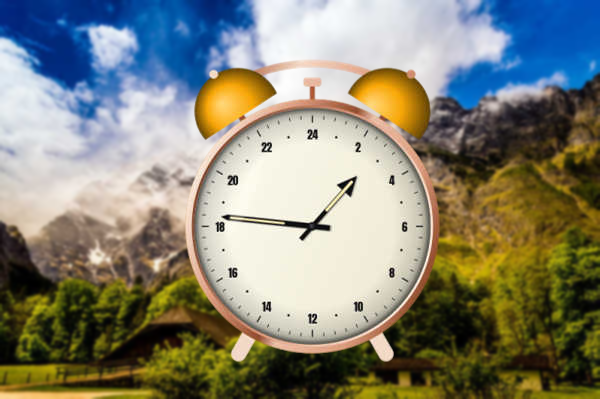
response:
h=2 m=46
